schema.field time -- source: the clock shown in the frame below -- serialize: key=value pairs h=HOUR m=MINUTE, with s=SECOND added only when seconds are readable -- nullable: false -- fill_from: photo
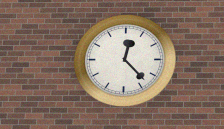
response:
h=12 m=23
